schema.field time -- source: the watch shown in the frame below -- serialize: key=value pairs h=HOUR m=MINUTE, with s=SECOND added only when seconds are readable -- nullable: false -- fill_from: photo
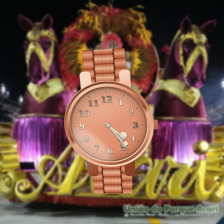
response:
h=4 m=24
